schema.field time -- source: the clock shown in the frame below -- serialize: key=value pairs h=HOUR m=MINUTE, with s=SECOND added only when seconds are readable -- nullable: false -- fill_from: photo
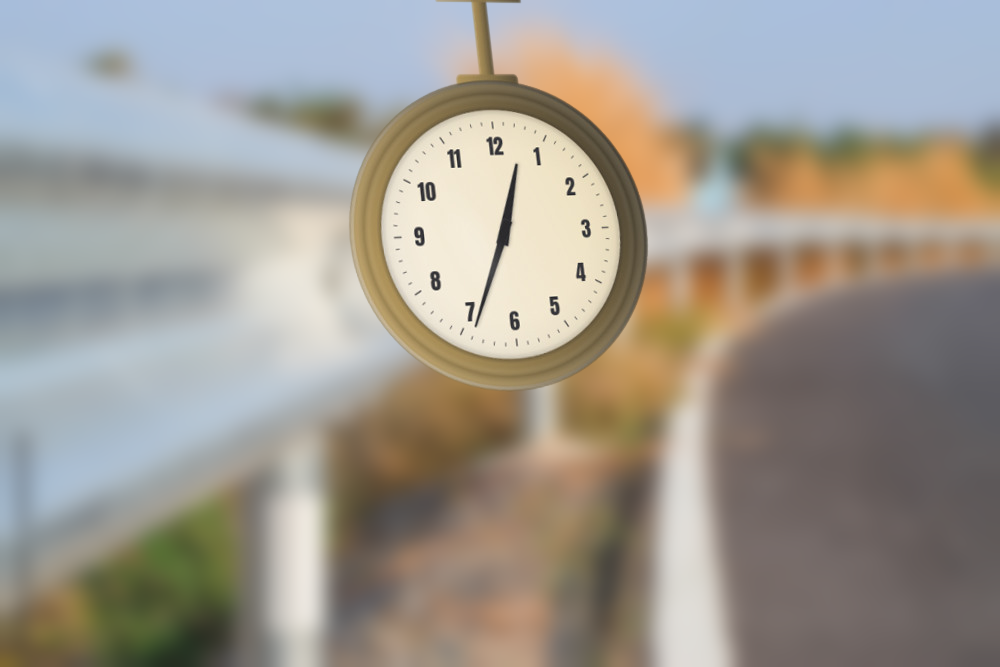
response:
h=12 m=34
